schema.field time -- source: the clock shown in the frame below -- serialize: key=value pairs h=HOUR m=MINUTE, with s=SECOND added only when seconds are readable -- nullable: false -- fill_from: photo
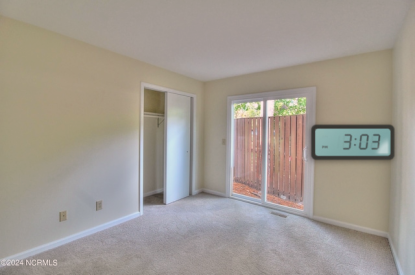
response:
h=3 m=3
